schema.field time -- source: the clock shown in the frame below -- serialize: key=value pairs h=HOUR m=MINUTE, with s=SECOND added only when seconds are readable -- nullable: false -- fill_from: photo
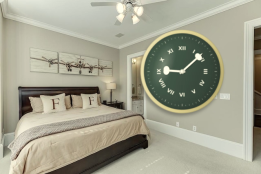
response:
h=9 m=8
